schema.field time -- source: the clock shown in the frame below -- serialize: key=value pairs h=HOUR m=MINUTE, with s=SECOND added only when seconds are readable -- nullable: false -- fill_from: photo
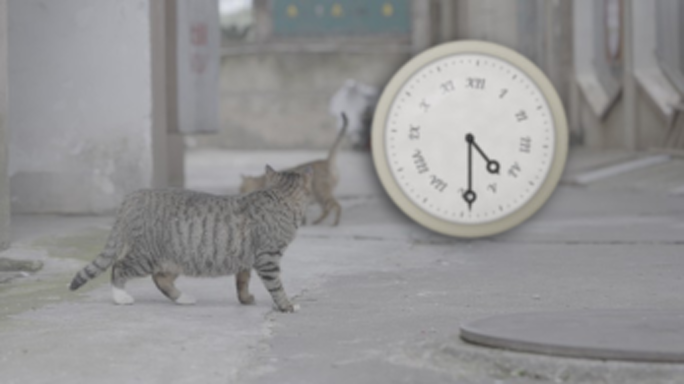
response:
h=4 m=29
